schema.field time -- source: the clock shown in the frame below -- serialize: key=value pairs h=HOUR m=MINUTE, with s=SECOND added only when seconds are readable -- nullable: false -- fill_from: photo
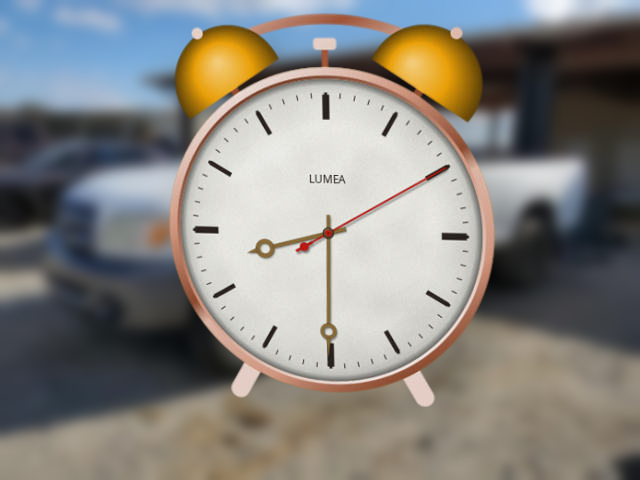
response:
h=8 m=30 s=10
